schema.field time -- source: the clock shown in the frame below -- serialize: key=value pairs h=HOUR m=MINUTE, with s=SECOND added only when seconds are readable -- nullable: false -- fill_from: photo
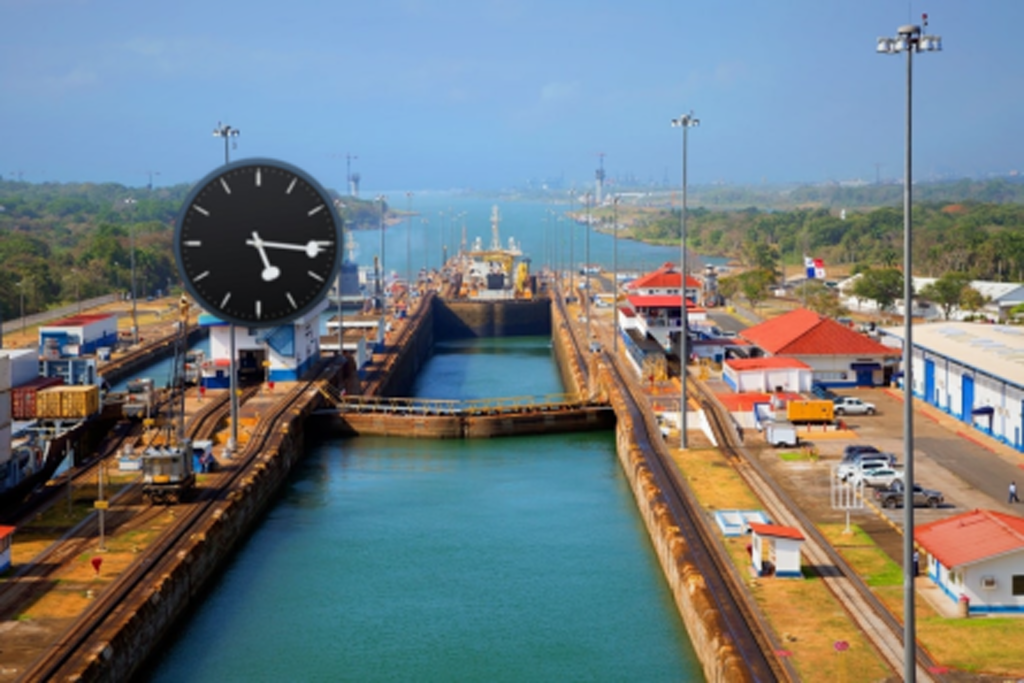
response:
h=5 m=16
